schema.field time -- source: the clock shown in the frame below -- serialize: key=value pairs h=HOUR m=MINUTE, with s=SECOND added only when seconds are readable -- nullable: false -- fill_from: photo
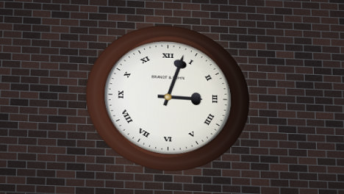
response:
h=3 m=3
